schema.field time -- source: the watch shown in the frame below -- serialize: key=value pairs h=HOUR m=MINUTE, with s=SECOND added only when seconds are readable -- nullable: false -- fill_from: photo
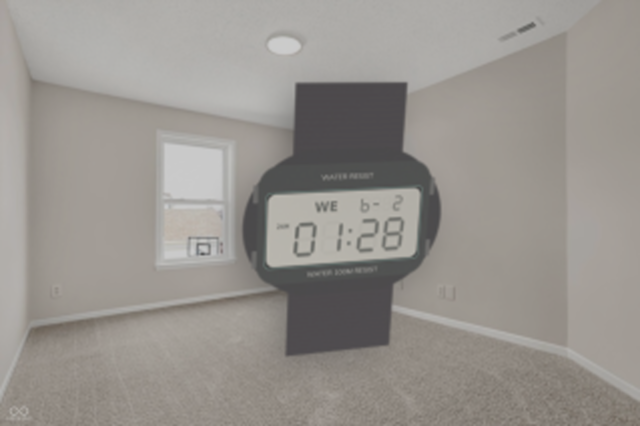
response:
h=1 m=28
